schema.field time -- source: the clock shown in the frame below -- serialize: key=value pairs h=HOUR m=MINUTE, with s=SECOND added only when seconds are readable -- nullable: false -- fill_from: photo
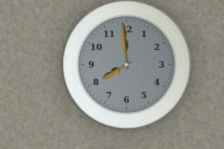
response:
h=7 m=59
